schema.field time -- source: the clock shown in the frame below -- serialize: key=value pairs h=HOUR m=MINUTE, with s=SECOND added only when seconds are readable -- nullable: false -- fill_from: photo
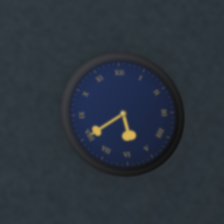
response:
h=5 m=40
